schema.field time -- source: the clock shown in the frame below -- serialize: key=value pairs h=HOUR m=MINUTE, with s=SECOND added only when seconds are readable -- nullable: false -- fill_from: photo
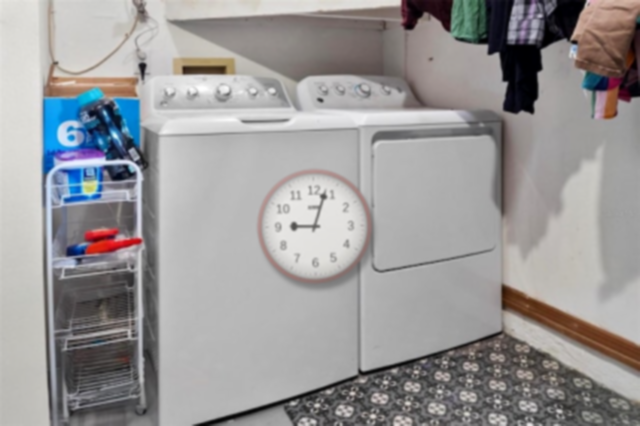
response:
h=9 m=3
